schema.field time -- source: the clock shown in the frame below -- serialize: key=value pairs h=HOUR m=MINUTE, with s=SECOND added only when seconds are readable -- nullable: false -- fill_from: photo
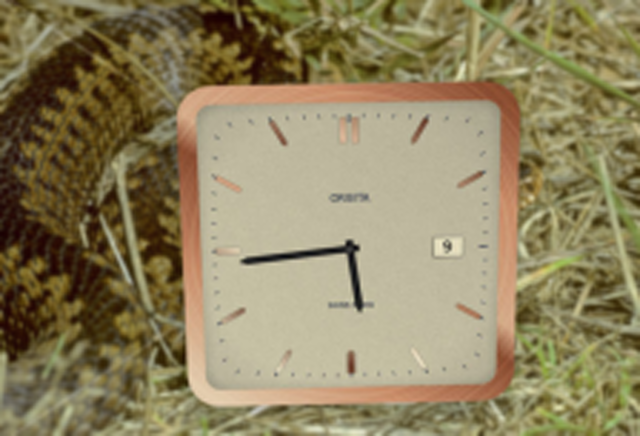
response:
h=5 m=44
